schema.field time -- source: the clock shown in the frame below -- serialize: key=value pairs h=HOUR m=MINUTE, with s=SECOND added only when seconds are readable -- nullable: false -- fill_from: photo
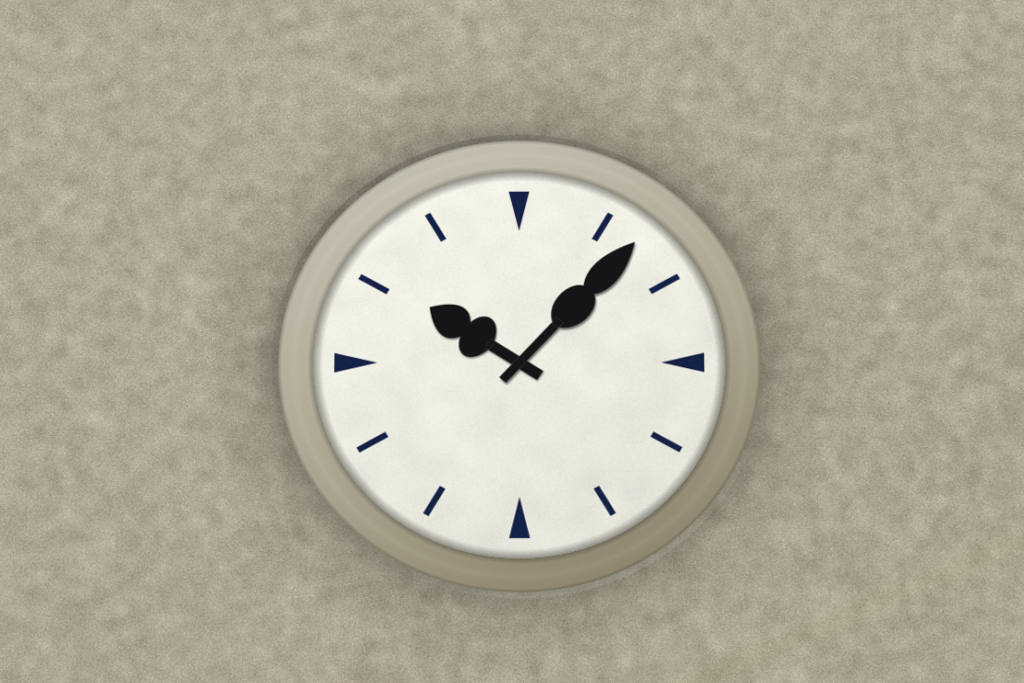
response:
h=10 m=7
